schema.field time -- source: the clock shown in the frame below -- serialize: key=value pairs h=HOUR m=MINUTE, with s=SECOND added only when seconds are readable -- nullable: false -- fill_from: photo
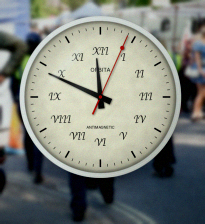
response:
h=11 m=49 s=4
